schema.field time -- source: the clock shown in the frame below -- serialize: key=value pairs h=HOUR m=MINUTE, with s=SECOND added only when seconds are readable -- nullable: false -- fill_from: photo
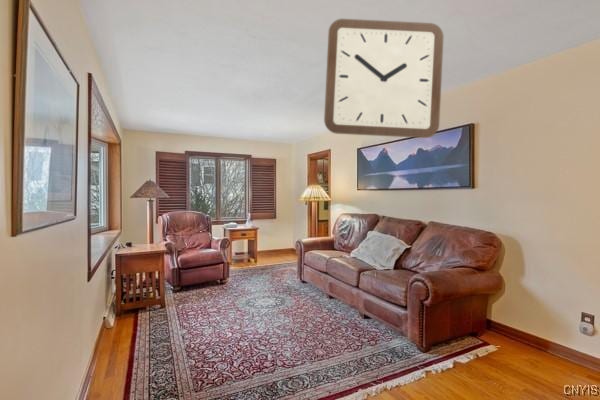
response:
h=1 m=51
